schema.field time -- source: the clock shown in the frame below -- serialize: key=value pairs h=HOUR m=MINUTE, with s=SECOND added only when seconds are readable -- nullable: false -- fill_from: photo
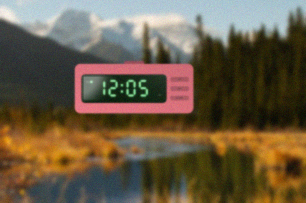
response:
h=12 m=5
